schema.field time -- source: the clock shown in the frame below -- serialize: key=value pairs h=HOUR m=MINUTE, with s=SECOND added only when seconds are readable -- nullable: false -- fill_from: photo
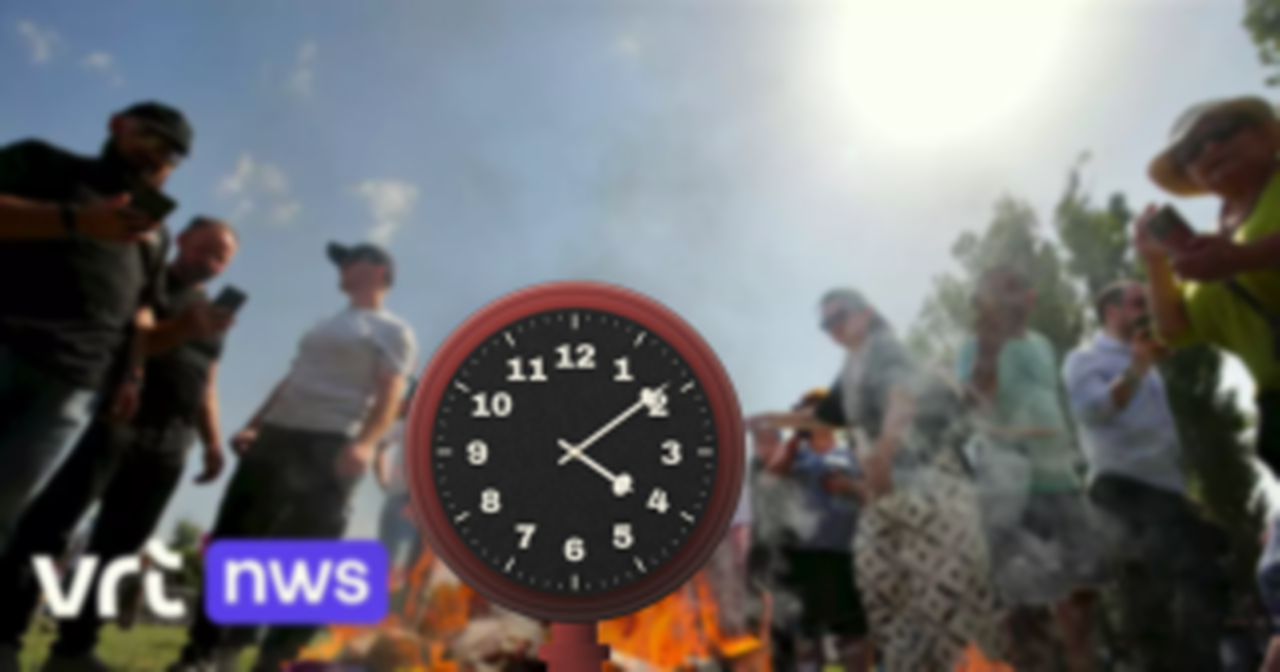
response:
h=4 m=9
